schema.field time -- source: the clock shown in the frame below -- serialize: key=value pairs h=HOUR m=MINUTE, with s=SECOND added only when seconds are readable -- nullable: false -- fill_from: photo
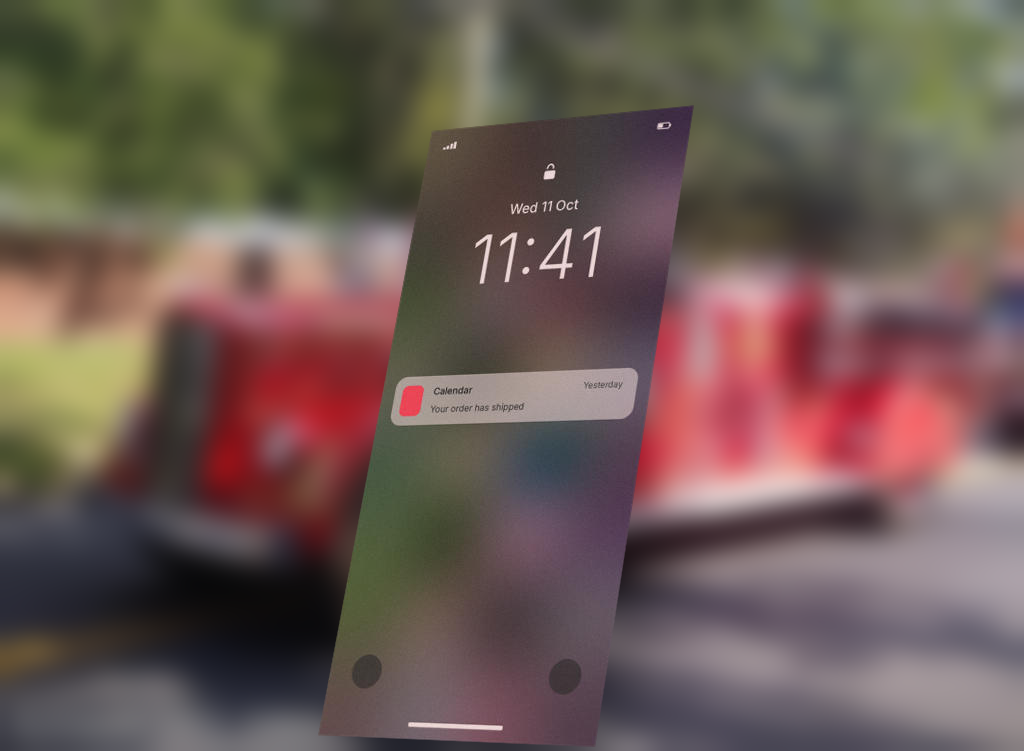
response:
h=11 m=41
